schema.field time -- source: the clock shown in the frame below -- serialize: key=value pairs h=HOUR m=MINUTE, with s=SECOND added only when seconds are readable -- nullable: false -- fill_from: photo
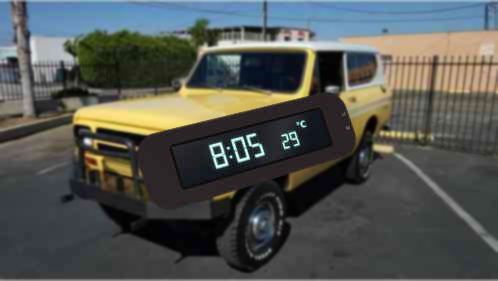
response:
h=8 m=5
